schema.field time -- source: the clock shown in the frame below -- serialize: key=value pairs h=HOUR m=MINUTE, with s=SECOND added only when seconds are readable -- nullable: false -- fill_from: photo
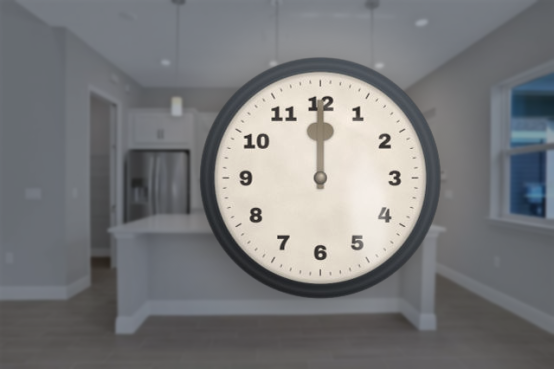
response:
h=12 m=0
